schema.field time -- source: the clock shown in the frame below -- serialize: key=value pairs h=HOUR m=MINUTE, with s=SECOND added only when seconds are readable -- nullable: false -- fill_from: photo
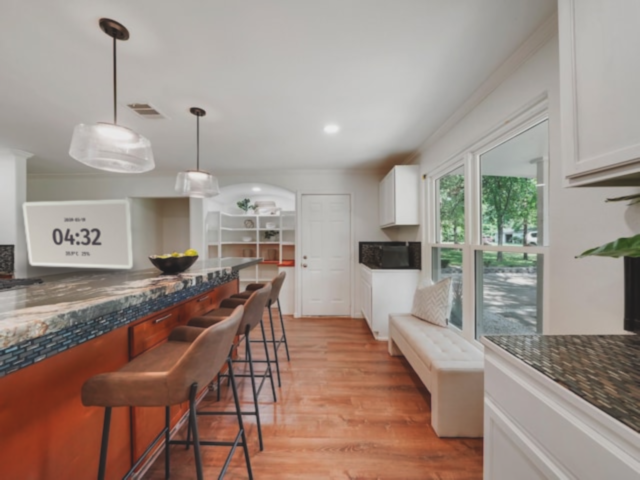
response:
h=4 m=32
